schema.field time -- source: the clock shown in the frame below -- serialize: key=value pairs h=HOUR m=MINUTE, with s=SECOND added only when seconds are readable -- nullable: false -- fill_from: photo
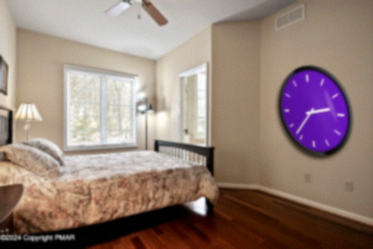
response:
h=2 m=37
